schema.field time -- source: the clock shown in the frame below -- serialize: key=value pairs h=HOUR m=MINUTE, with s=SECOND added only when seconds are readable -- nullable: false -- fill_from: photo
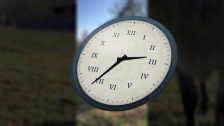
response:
h=2 m=36
